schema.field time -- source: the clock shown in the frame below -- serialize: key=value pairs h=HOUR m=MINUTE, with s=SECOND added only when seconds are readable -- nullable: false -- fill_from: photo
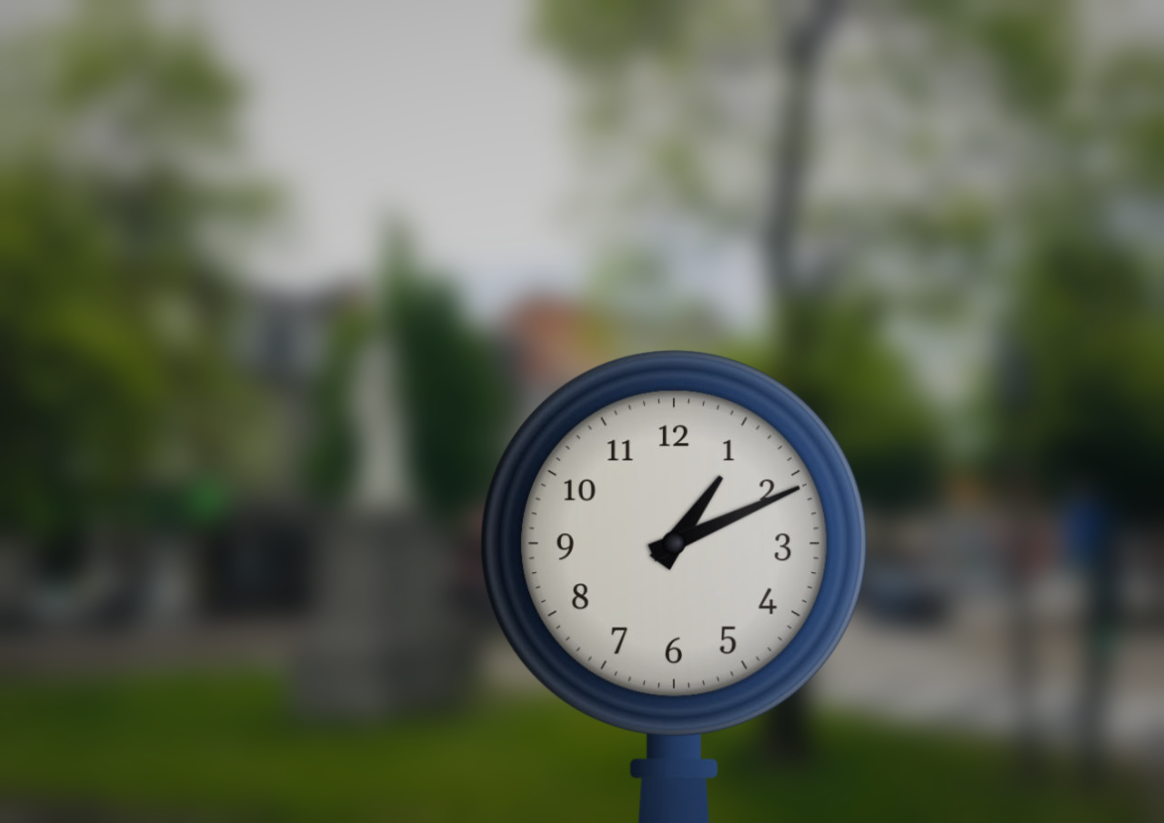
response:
h=1 m=11
